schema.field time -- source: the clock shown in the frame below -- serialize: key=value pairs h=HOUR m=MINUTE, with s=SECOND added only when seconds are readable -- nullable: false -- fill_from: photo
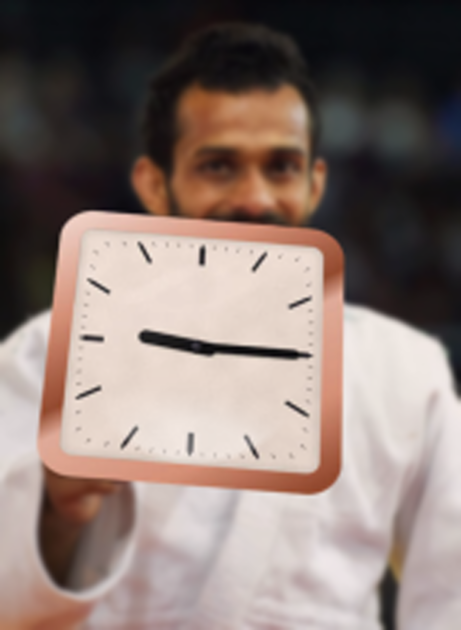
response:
h=9 m=15
